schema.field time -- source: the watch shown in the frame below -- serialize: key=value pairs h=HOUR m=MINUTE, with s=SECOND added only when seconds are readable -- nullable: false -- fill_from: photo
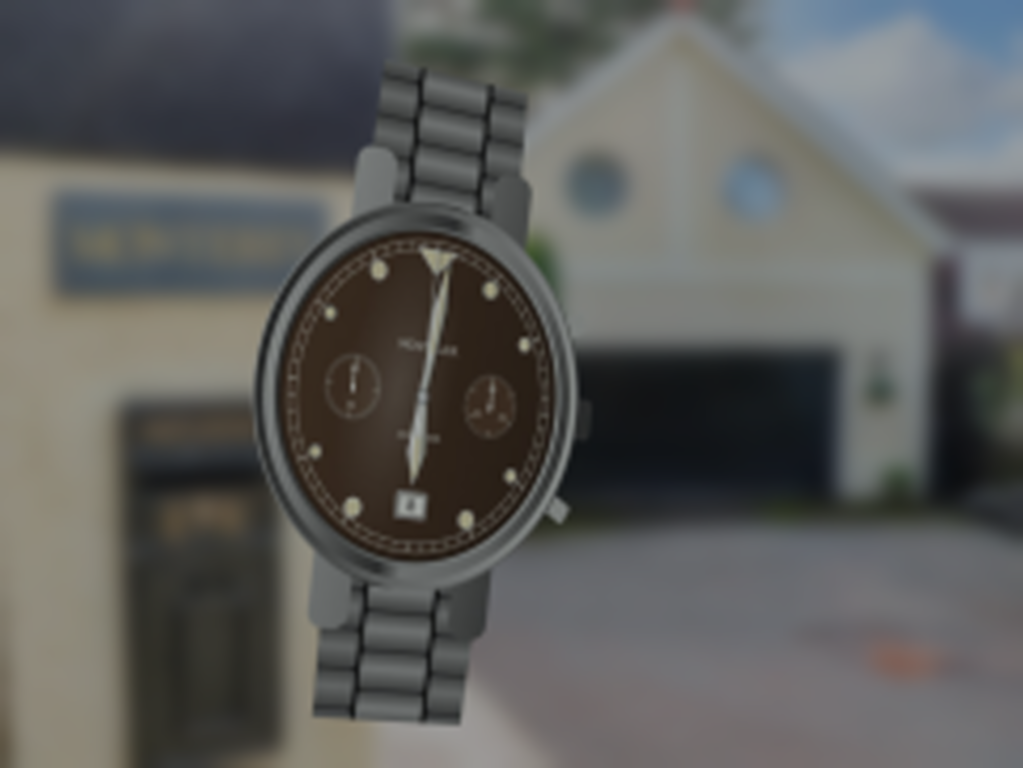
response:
h=6 m=1
